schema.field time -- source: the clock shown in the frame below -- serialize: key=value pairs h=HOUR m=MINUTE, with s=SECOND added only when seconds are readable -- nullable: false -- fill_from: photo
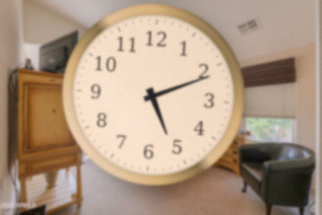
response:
h=5 m=11
